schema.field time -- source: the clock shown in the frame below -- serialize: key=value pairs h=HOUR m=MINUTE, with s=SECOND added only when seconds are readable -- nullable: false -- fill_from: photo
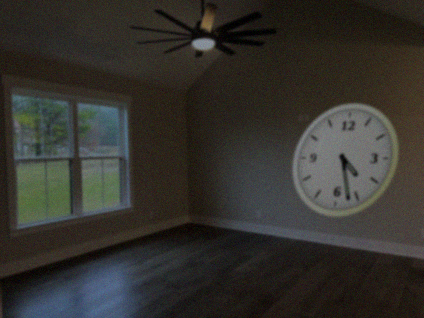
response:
h=4 m=27
